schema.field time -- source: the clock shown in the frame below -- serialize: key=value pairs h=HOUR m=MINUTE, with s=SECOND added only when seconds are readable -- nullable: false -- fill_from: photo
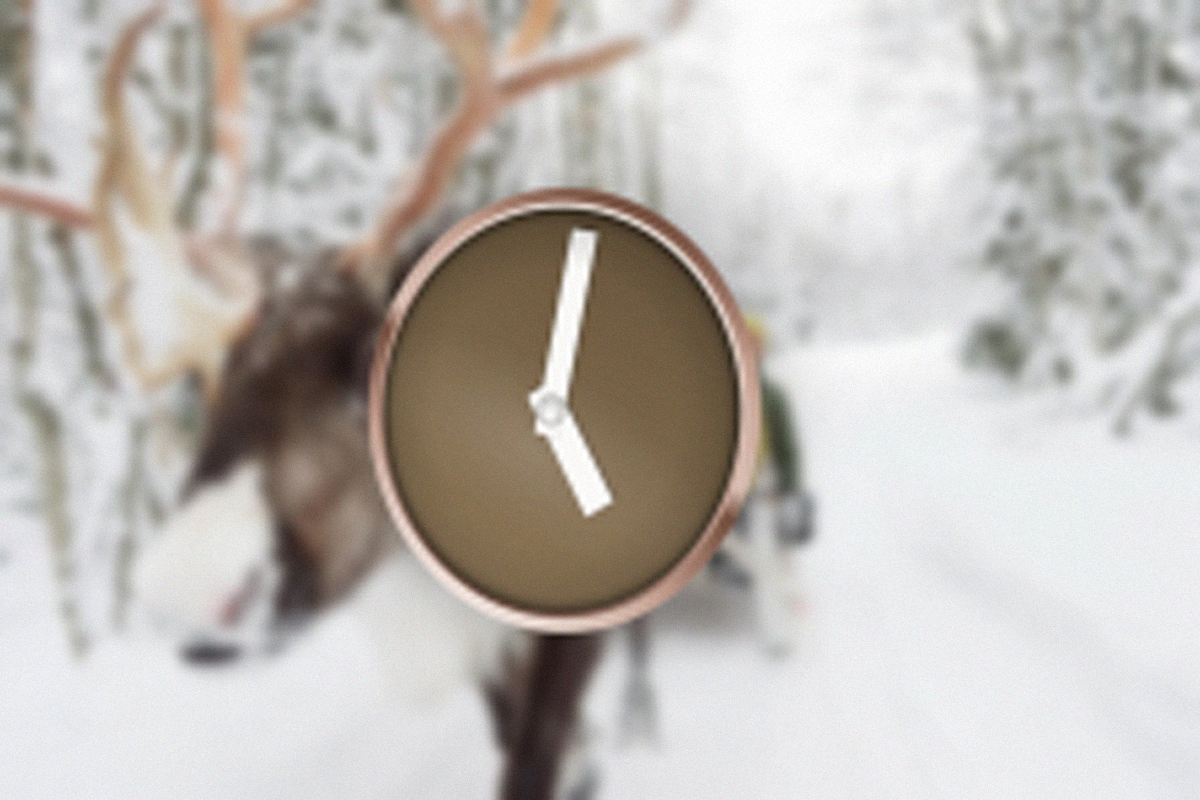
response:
h=5 m=2
